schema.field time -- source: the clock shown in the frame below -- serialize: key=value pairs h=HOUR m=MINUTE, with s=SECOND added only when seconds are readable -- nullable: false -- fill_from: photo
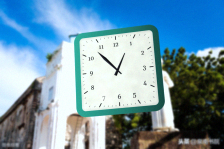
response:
h=12 m=53
